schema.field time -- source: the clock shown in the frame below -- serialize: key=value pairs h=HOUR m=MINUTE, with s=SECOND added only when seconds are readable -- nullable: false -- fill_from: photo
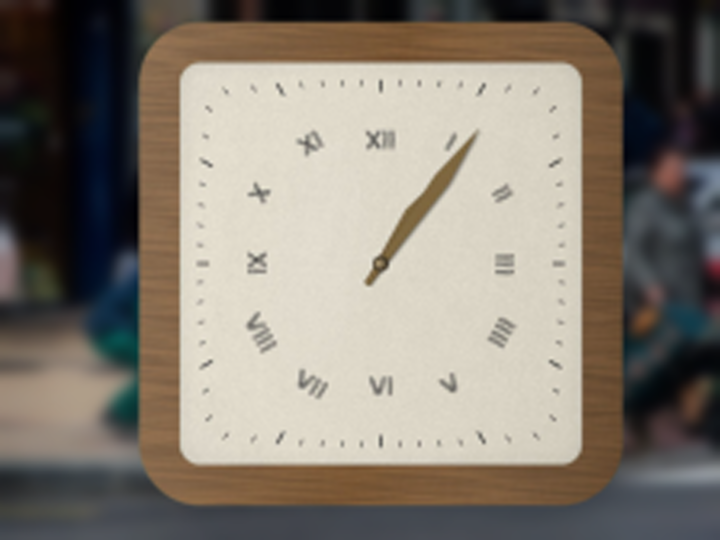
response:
h=1 m=6
